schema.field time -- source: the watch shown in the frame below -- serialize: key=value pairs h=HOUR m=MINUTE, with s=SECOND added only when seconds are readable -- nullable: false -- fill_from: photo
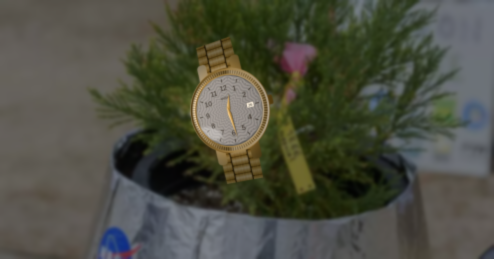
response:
h=12 m=29
